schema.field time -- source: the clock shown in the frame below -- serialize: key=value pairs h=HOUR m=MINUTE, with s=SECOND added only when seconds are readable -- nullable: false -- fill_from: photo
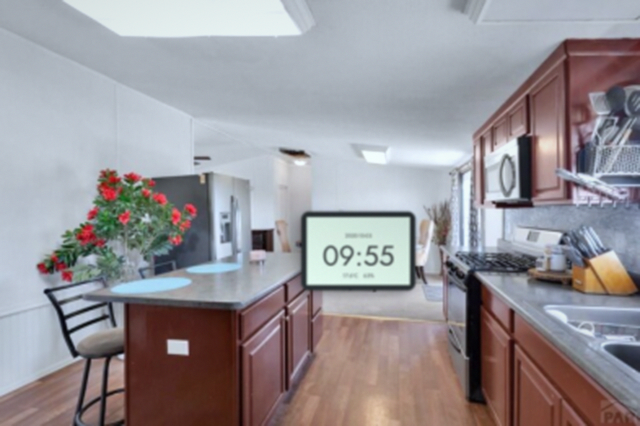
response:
h=9 m=55
